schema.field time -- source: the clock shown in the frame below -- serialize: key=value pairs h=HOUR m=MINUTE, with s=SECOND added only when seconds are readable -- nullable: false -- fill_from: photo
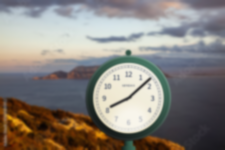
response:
h=8 m=8
